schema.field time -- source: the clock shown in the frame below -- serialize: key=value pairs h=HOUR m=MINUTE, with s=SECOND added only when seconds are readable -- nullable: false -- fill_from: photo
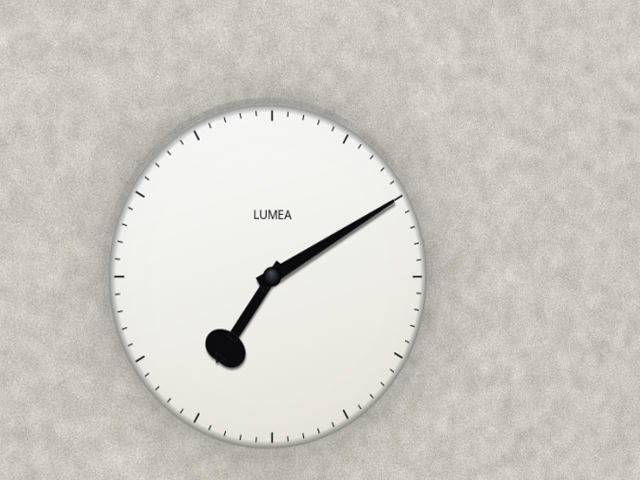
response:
h=7 m=10
